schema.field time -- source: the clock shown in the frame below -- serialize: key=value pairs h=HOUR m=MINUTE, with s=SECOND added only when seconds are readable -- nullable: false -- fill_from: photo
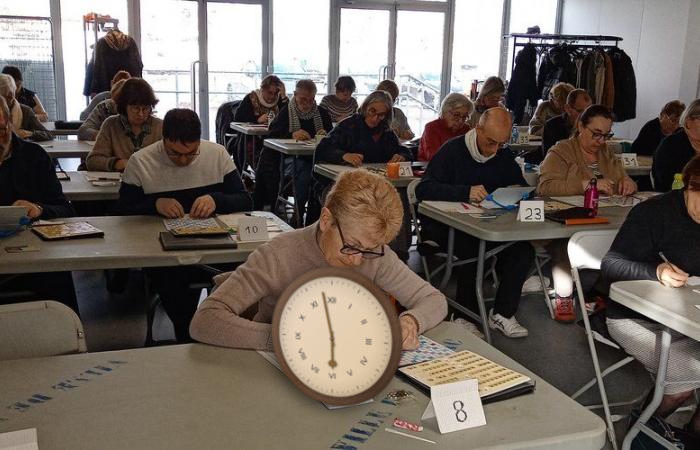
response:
h=5 m=58
